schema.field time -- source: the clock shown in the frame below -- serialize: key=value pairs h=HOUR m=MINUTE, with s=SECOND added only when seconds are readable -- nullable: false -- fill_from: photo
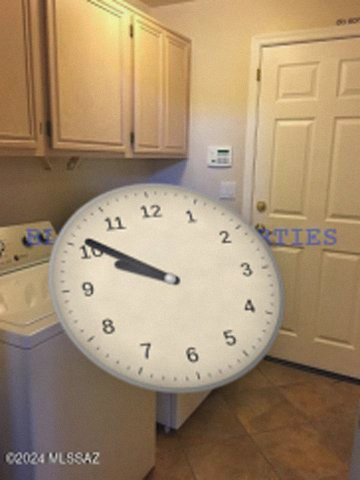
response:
h=9 m=51
